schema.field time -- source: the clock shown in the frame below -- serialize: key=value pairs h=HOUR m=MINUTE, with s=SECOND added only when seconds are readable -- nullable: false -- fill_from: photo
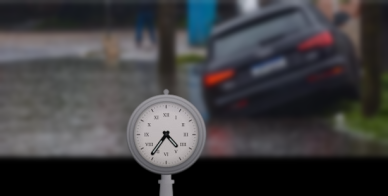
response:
h=4 m=36
